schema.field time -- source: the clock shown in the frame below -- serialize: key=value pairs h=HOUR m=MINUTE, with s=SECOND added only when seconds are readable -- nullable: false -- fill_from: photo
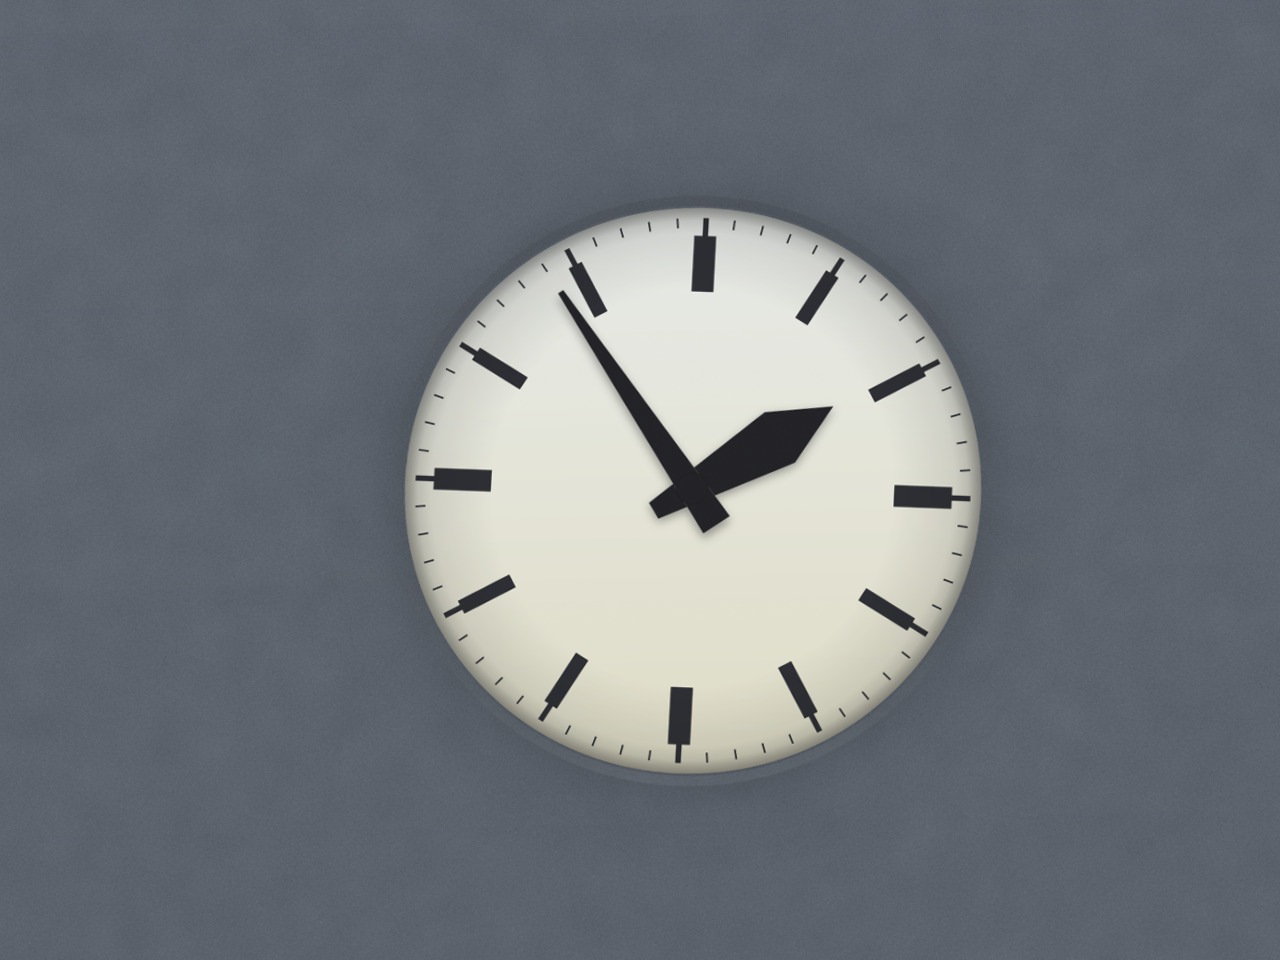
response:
h=1 m=54
